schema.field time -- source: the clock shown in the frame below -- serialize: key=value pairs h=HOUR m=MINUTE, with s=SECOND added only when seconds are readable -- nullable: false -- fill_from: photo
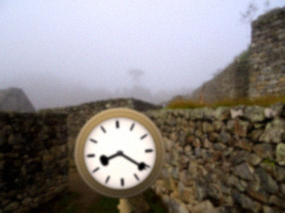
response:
h=8 m=21
